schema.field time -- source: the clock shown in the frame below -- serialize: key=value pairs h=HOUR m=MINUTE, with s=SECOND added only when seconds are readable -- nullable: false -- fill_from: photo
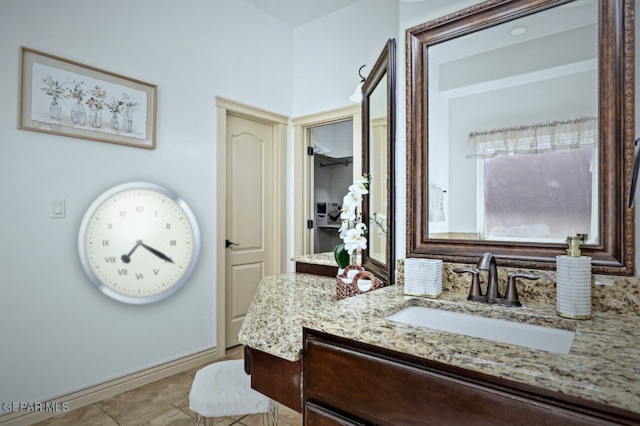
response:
h=7 m=20
